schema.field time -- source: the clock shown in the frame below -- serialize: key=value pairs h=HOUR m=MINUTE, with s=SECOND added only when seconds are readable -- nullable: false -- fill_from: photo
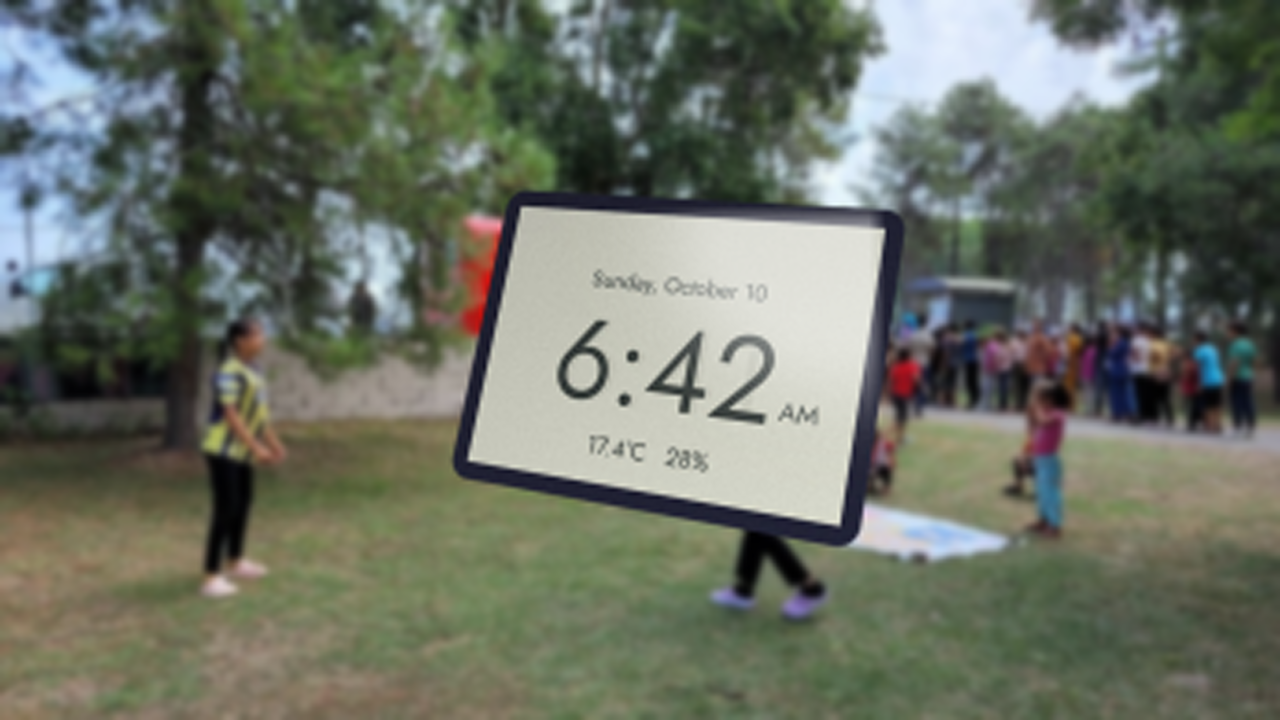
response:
h=6 m=42
